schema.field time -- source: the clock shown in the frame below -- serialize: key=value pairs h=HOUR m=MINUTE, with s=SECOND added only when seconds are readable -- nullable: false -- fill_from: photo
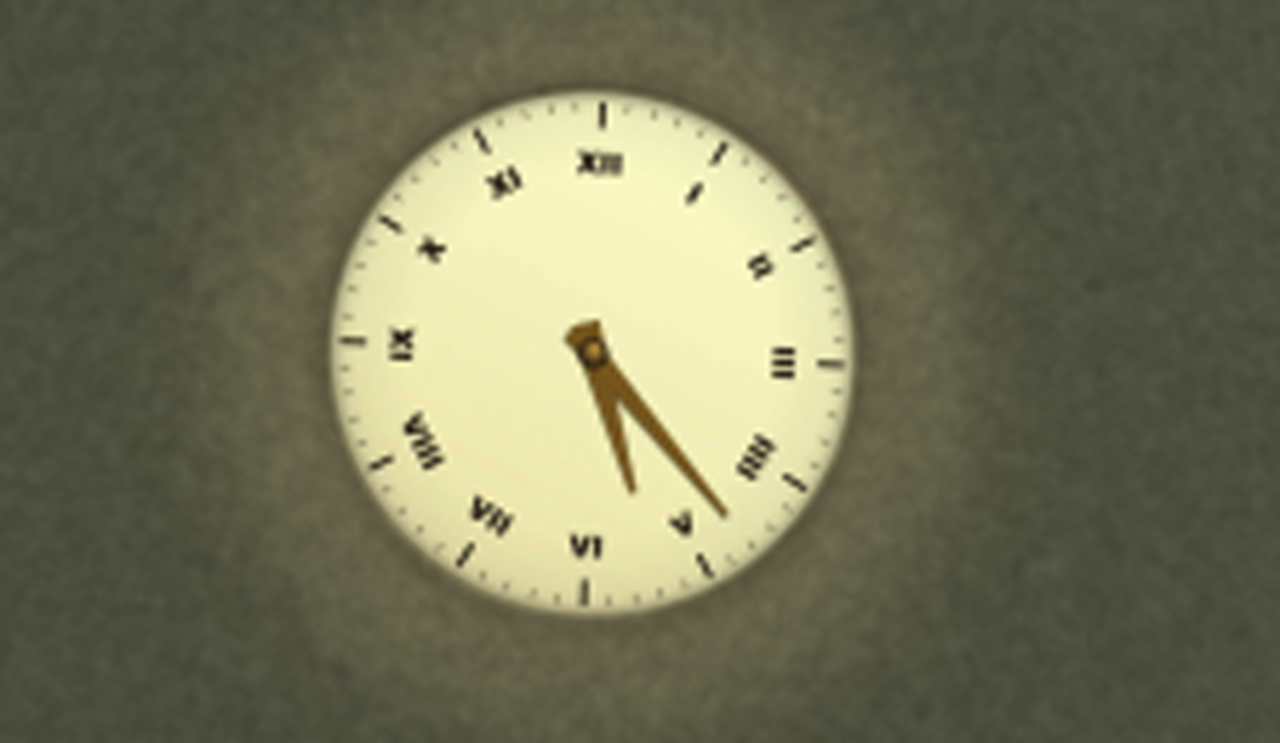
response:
h=5 m=23
